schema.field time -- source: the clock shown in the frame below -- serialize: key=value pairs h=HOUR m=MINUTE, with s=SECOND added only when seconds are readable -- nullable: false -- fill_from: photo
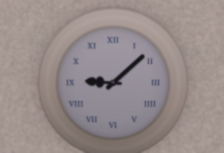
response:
h=9 m=8
